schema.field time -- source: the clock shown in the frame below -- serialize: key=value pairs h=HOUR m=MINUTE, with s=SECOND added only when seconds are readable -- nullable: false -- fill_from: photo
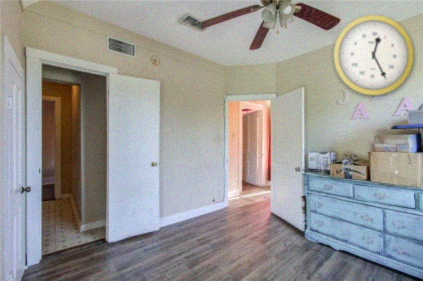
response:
h=12 m=25
